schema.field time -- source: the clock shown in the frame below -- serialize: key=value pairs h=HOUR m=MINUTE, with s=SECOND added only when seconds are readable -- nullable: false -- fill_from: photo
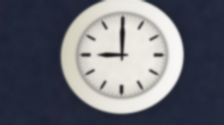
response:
h=9 m=0
